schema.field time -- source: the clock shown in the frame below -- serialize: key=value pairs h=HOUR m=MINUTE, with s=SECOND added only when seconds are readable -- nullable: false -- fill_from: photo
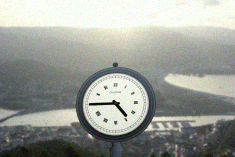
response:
h=4 m=45
